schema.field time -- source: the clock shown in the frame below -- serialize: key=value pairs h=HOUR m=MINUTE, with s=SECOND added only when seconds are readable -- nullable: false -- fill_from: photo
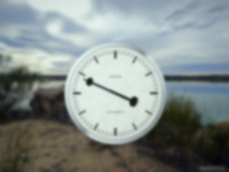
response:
h=3 m=49
